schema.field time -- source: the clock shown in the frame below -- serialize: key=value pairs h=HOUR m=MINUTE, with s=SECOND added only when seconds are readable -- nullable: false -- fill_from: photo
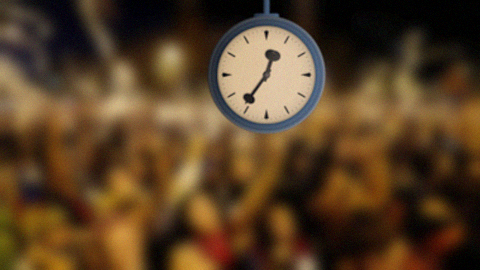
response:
h=12 m=36
